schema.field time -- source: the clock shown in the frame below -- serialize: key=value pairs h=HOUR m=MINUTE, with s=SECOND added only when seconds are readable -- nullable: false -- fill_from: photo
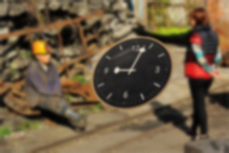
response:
h=9 m=3
